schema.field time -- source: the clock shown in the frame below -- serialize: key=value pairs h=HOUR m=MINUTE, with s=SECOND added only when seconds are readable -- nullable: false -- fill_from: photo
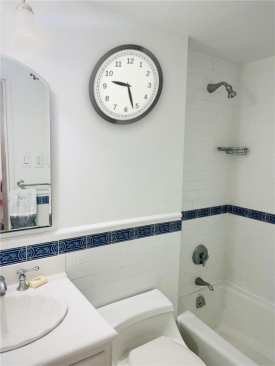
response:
h=9 m=27
